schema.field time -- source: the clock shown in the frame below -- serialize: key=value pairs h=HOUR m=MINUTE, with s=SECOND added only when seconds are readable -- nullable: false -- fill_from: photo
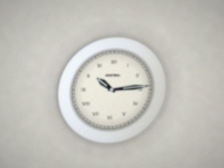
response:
h=10 m=14
